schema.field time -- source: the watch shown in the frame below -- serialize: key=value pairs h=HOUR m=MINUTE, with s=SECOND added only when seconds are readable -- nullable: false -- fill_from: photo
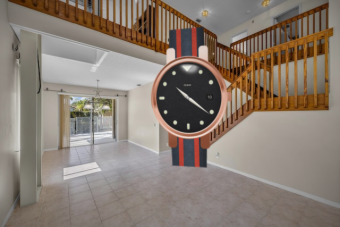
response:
h=10 m=21
